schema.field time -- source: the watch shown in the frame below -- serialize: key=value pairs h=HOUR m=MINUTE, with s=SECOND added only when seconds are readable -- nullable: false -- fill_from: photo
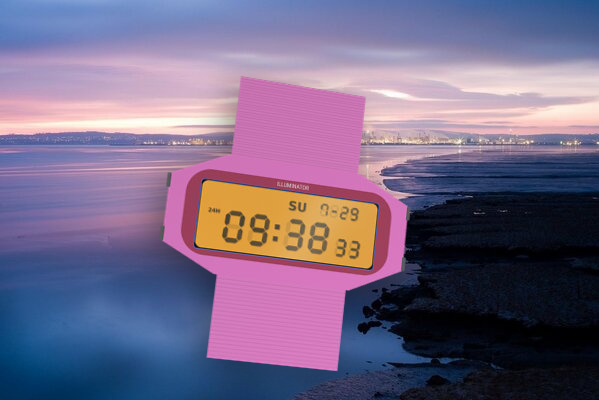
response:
h=9 m=38 s=33
